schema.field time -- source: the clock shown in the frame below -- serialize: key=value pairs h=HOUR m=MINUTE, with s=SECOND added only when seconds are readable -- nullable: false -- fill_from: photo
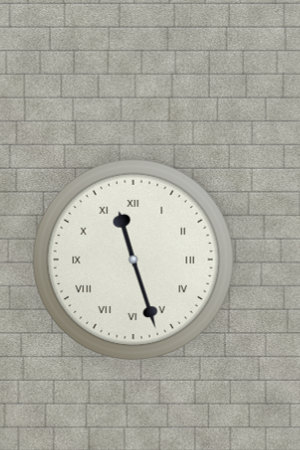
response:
h=11 m=27
